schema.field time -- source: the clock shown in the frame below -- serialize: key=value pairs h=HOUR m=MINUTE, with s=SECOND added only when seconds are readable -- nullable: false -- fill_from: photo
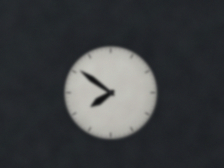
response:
h=7 m=51
